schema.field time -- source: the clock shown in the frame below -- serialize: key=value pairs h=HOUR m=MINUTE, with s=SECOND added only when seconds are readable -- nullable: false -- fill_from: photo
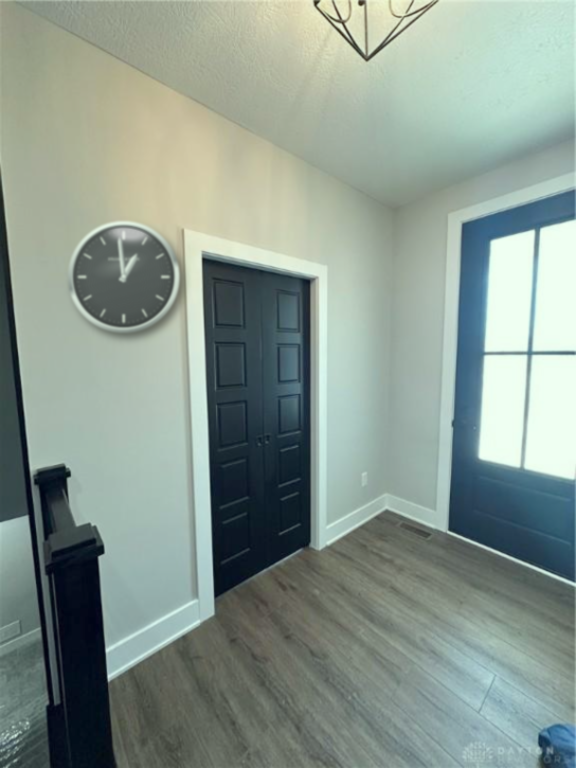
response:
h=12 m=59
